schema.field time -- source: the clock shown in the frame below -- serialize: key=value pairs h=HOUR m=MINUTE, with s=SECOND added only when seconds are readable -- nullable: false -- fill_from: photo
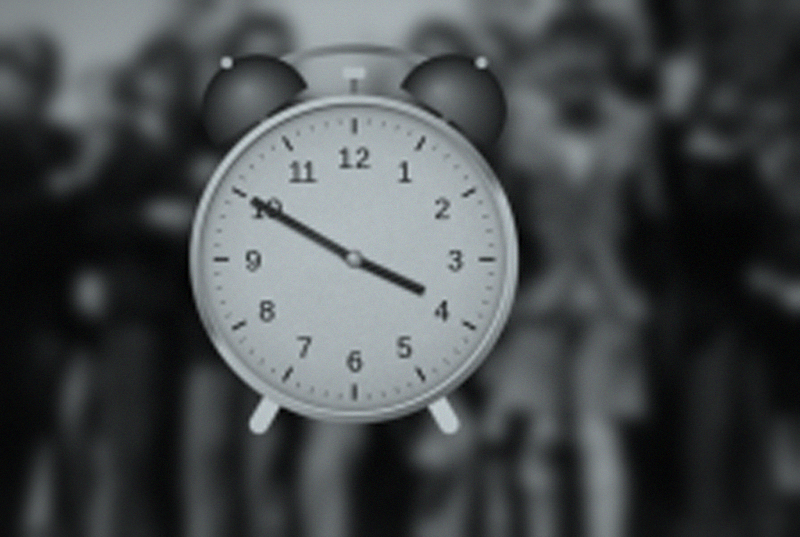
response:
h=3 m=50
